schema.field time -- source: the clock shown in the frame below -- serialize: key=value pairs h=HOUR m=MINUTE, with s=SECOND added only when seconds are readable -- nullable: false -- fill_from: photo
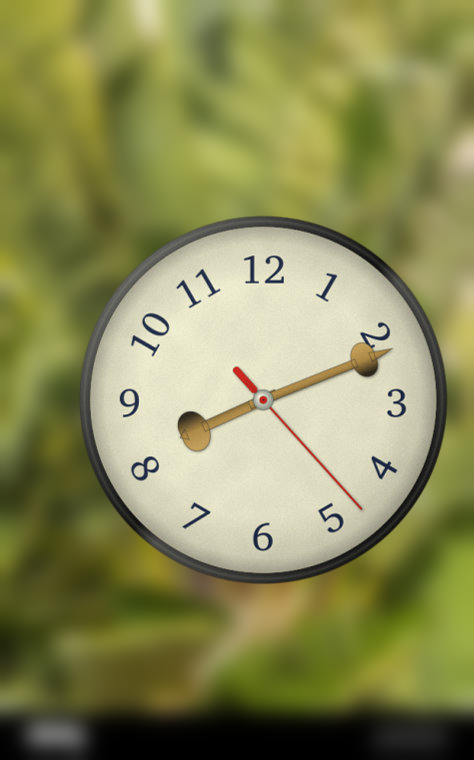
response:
h=8 m=11 s=23
